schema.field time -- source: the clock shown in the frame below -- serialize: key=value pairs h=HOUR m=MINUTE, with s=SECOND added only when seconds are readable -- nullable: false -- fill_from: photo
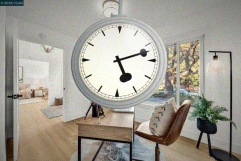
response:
h=5 m=12
